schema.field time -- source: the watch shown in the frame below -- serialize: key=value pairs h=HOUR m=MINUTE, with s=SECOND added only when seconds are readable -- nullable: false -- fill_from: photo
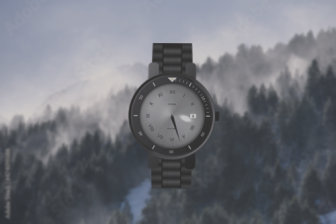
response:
h=5 m=27
